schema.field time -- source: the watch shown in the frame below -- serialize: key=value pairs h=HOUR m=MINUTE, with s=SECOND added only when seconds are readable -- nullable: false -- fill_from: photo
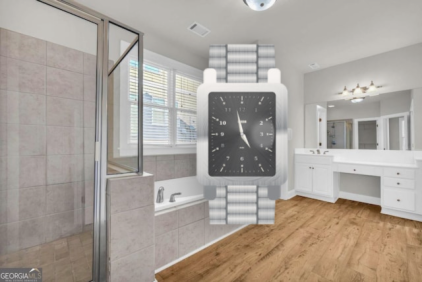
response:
h=4 m=58
